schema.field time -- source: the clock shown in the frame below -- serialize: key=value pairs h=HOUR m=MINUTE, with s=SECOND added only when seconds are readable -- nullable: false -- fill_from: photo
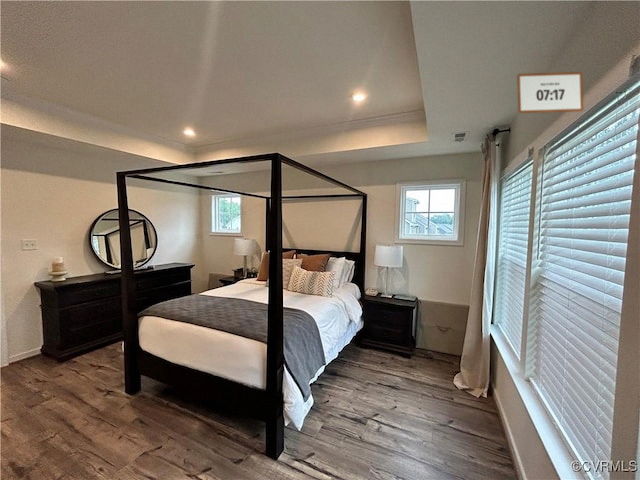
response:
h=7 m=17
